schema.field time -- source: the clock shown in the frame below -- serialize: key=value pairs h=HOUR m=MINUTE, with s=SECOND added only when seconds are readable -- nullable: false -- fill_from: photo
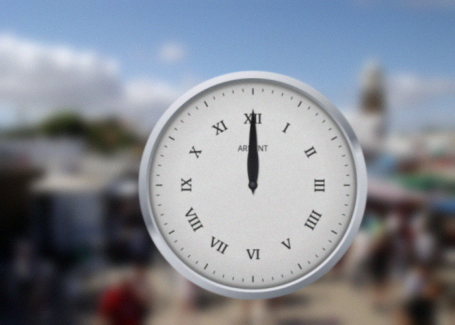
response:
h=12 m=0
